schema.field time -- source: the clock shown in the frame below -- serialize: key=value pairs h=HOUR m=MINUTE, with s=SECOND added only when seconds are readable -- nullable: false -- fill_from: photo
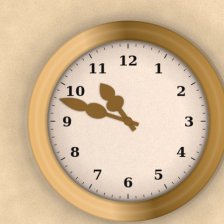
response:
h=10 m=48
